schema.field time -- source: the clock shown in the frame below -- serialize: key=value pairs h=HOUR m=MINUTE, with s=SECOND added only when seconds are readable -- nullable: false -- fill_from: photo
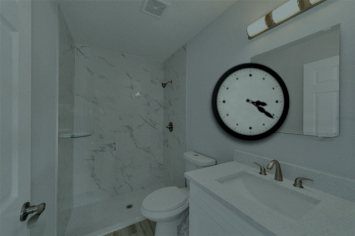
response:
h=3 m=21
